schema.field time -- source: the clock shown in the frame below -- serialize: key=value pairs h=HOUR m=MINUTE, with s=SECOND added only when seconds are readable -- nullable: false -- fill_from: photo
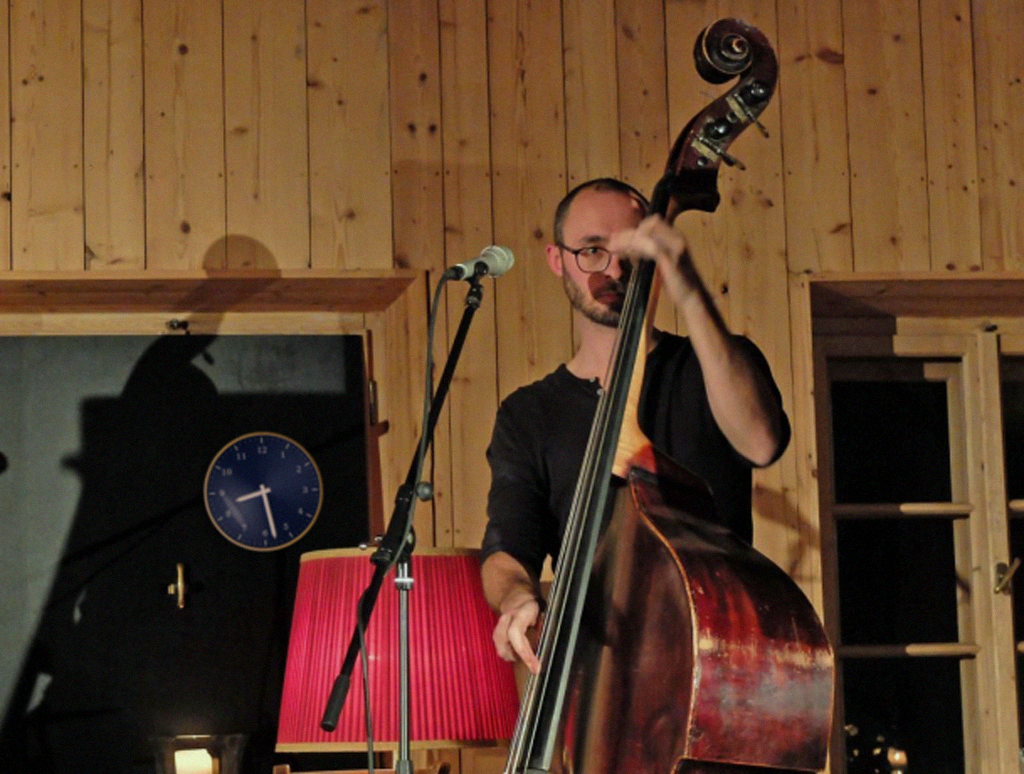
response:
h=8 m=28
